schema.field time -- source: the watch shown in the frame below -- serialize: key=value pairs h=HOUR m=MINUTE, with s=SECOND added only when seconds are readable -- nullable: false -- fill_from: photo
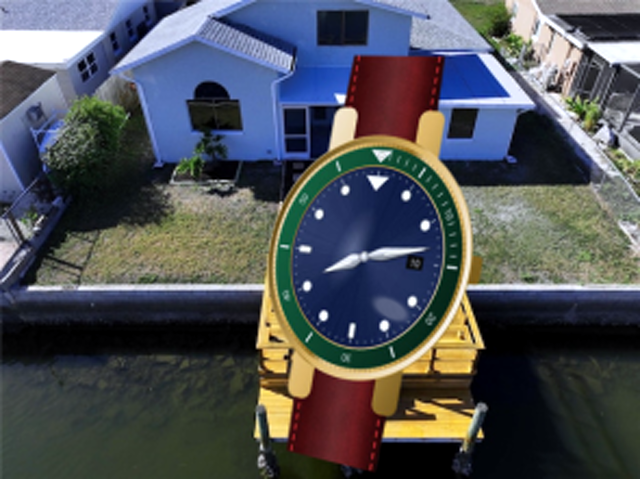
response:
h=8 m=13
